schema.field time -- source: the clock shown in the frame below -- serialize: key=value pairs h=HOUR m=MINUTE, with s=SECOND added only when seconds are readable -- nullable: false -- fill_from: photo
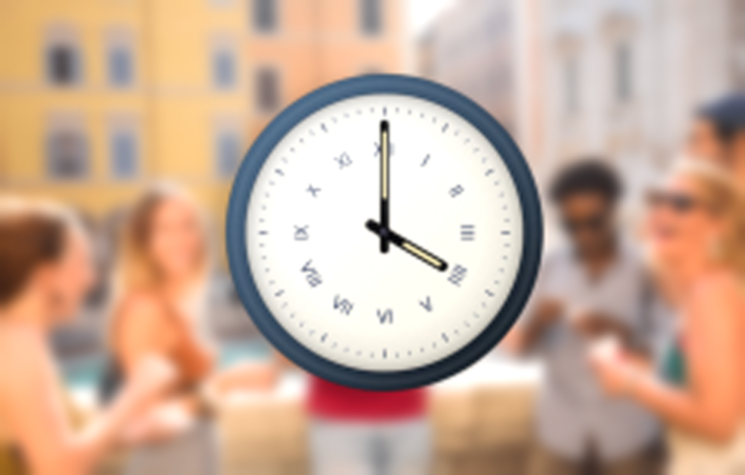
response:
h=4 m=0
